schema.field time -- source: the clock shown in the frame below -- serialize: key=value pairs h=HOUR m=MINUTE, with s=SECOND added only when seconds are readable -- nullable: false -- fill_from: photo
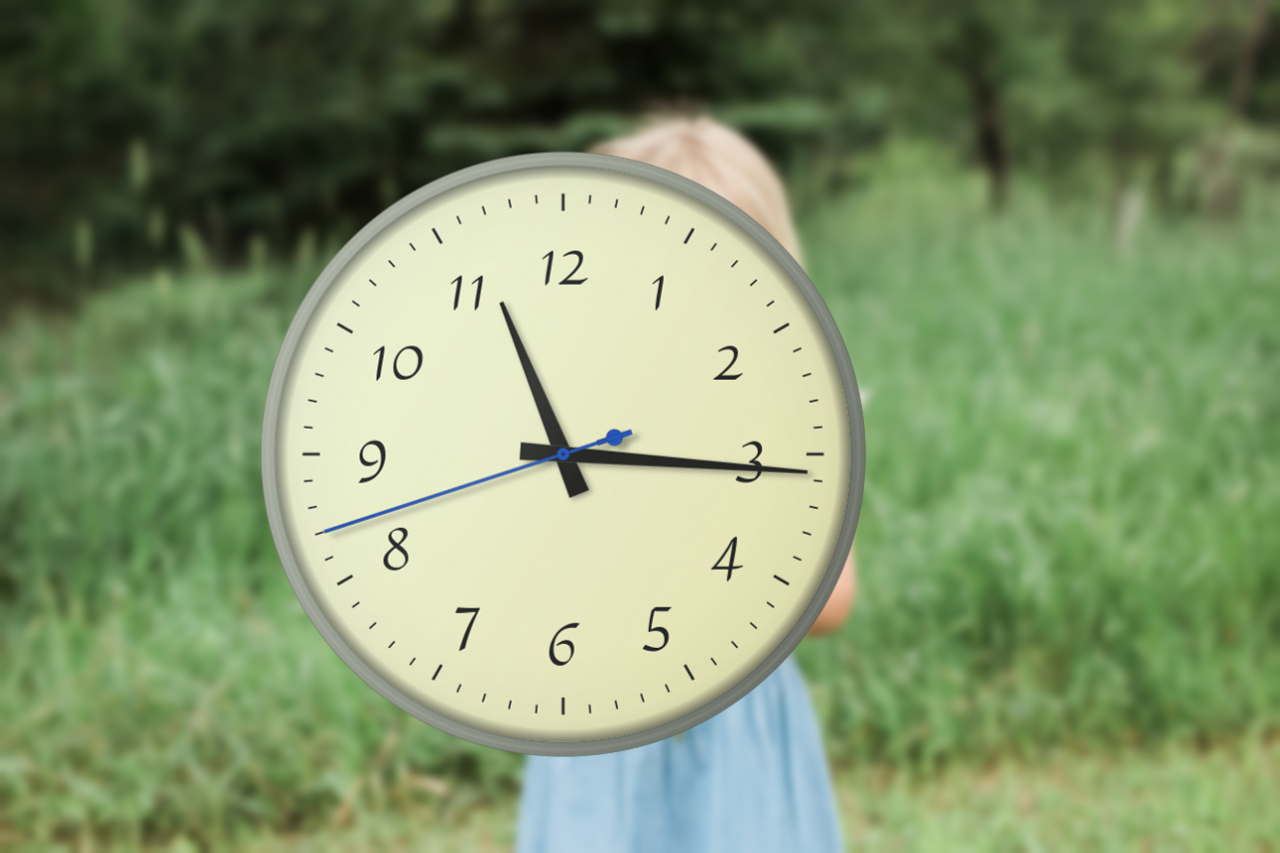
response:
h=11 m=15 s=42
